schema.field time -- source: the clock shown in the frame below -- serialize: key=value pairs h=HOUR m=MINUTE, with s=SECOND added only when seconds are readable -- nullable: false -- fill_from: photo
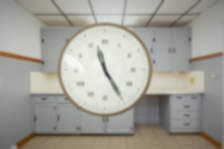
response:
h=11 m=25
